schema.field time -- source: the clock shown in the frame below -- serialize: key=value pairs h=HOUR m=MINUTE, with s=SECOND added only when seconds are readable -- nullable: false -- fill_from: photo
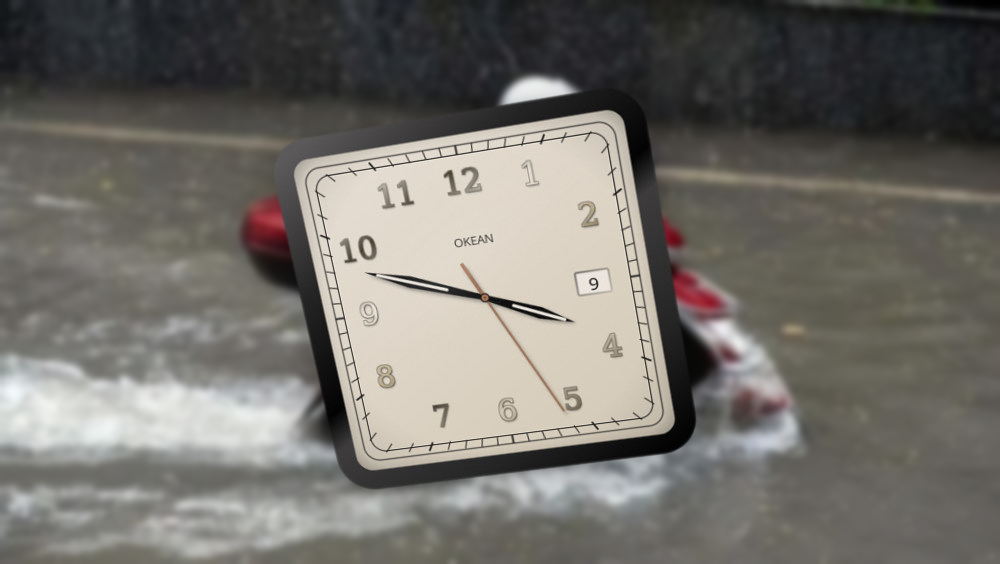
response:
h=3 m=48 s=26
